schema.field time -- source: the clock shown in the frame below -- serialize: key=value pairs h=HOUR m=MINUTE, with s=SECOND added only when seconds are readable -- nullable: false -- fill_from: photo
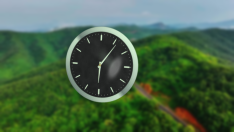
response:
h=6 m=6
